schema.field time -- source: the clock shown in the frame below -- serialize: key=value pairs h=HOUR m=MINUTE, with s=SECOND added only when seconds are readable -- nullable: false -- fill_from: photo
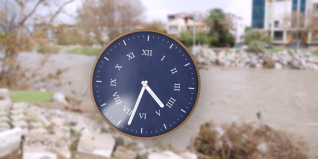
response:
h=4 m=33
